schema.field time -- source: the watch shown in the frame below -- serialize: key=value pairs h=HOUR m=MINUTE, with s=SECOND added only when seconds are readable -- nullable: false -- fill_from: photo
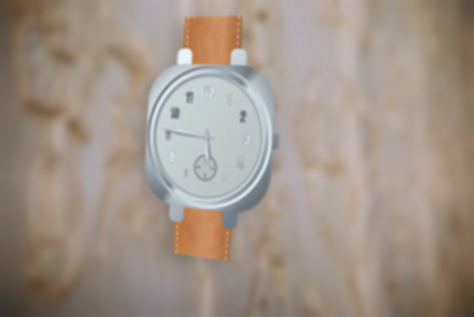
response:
h=5 m=46
